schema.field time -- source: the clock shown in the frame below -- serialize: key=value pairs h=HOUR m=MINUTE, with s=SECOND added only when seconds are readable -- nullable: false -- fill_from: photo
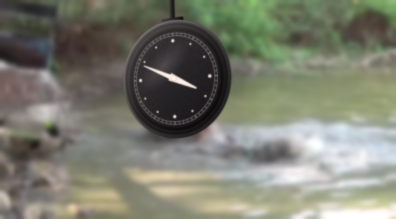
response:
h=3 m=49
